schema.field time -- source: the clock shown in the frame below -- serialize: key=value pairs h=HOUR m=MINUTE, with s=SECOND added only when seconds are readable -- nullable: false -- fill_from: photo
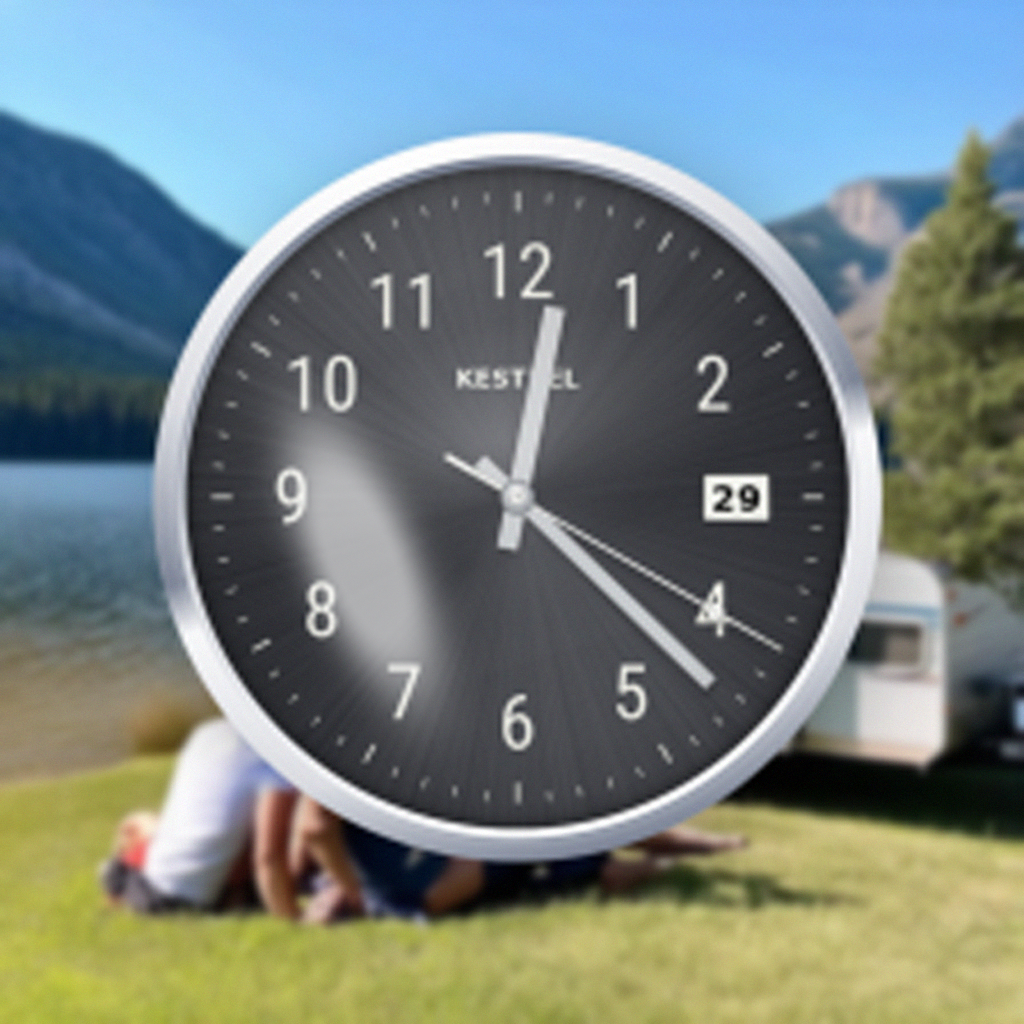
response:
h=12 m=22 s=20
